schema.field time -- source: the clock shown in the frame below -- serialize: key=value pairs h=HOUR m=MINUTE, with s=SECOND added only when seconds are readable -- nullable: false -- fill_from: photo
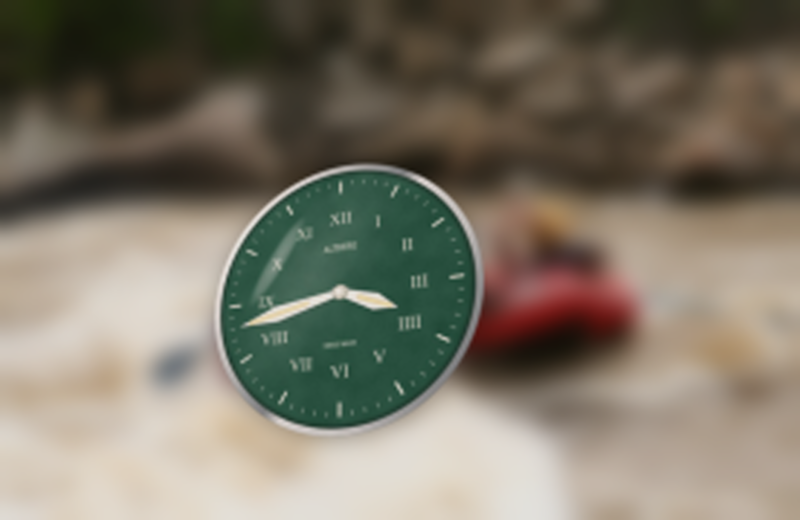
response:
h=3 m=43
